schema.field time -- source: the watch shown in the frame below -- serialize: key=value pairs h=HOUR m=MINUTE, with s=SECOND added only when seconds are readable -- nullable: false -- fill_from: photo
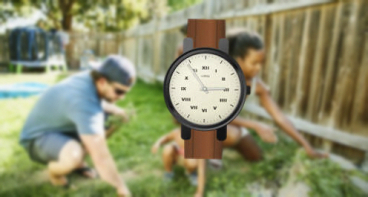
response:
h=2 m=54
